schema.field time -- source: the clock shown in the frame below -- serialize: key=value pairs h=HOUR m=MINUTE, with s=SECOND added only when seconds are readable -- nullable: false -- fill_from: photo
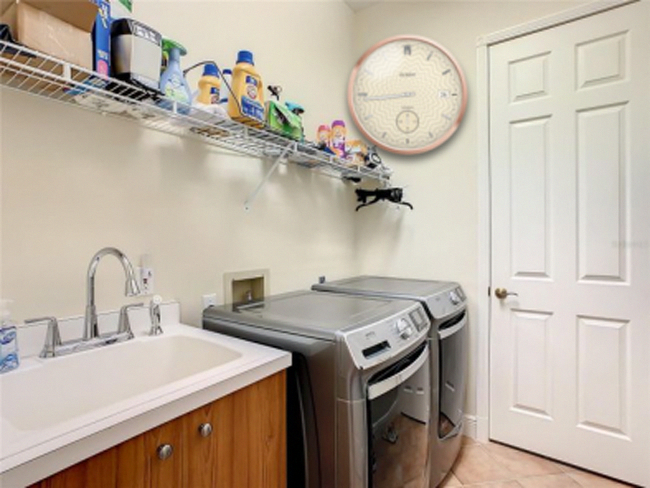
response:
h=8 m=44
